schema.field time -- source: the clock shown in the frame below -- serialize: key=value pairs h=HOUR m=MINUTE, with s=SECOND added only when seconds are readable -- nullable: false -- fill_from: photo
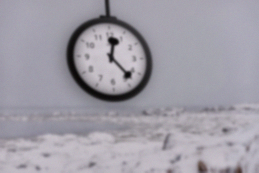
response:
h=12 m=23
